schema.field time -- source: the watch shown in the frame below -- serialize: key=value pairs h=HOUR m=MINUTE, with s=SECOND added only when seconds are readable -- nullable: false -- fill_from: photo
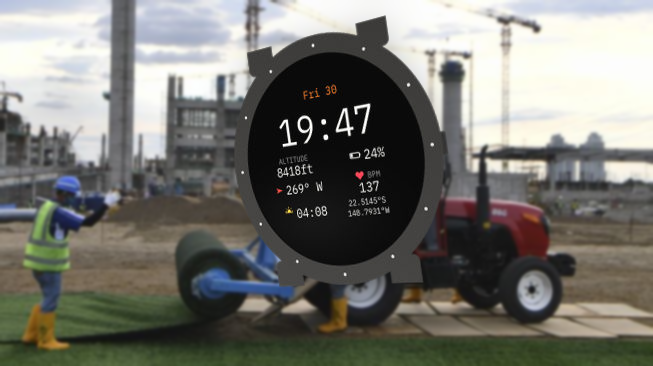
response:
h=19 m=47
